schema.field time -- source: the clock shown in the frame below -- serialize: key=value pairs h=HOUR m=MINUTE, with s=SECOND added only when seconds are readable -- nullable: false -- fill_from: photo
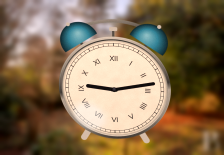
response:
h=9 m=13
